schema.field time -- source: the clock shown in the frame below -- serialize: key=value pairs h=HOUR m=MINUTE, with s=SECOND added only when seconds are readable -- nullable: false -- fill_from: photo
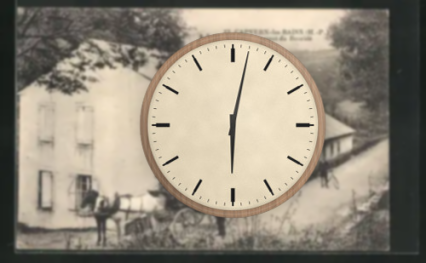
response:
h=6 m=2
